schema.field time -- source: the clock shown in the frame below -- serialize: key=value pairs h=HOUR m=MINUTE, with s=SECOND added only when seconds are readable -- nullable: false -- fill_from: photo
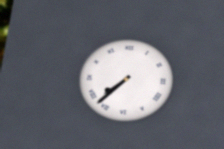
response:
h=7 m=37
